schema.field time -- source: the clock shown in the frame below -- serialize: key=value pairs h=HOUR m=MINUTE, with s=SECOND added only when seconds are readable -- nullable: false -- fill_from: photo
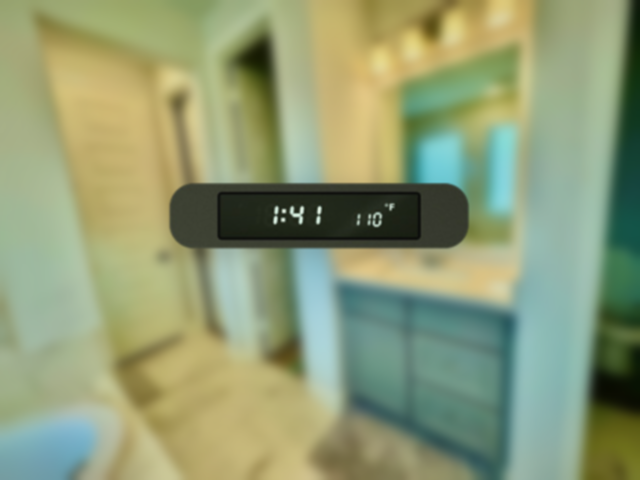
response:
h=1 m=41
